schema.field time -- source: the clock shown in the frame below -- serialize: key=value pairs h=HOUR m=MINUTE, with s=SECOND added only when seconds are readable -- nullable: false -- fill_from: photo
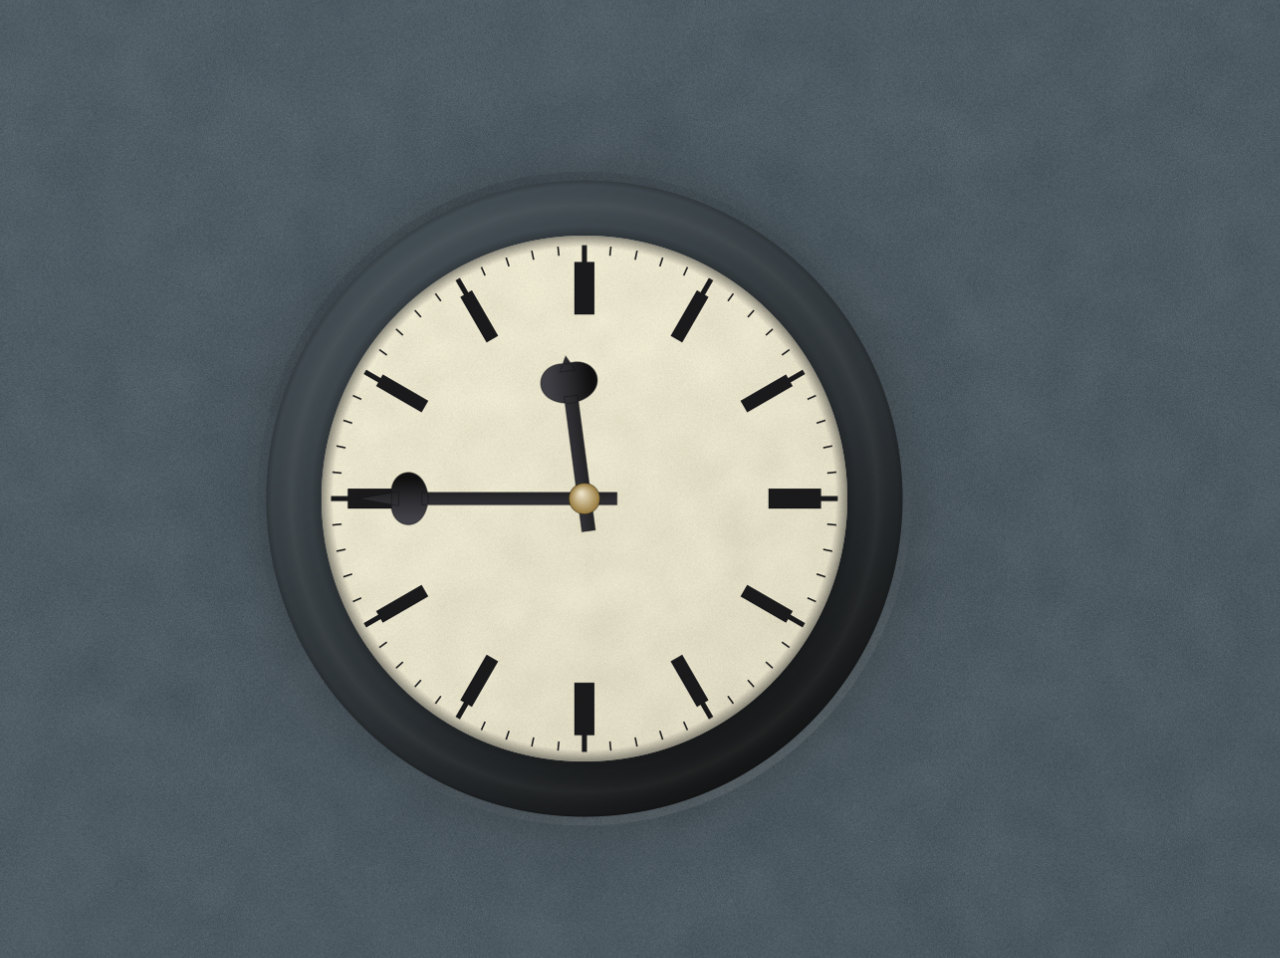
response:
h=11 m=45
